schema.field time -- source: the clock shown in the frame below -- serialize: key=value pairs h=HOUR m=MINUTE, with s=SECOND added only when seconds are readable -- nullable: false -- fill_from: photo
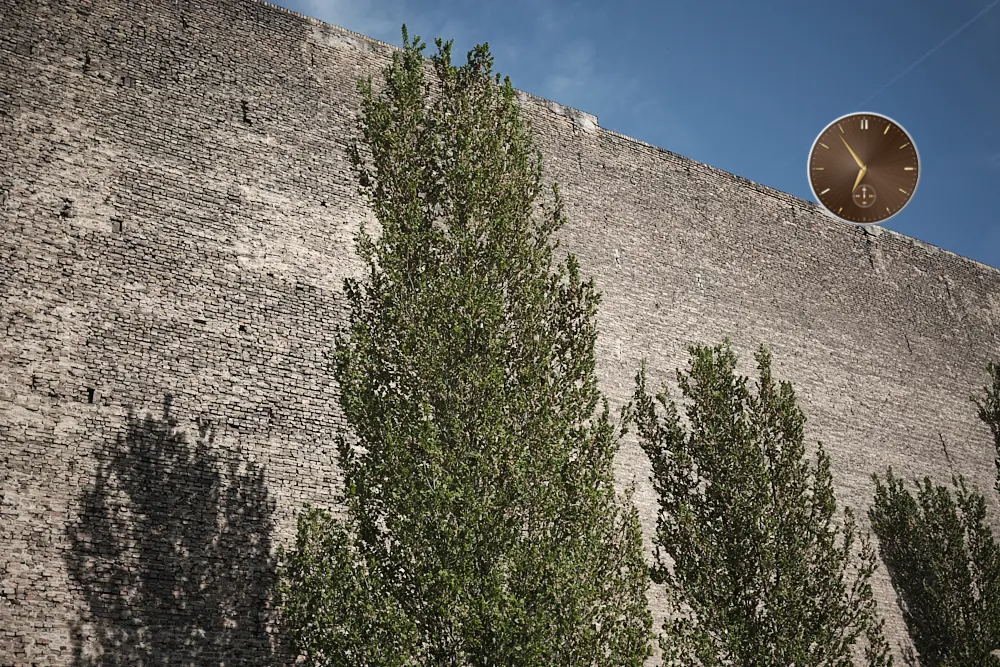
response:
h=6 m=54
